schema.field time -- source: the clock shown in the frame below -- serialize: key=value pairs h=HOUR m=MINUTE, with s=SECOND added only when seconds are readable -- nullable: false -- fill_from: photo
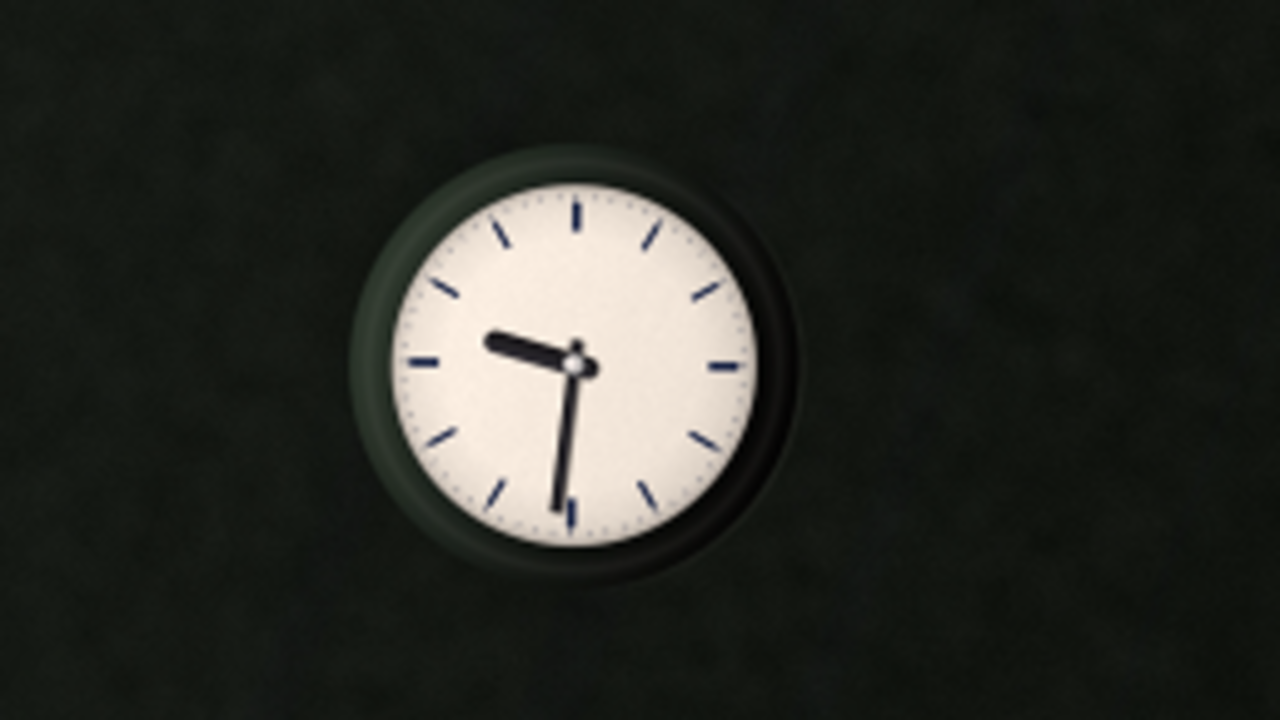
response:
h=9 m=31
